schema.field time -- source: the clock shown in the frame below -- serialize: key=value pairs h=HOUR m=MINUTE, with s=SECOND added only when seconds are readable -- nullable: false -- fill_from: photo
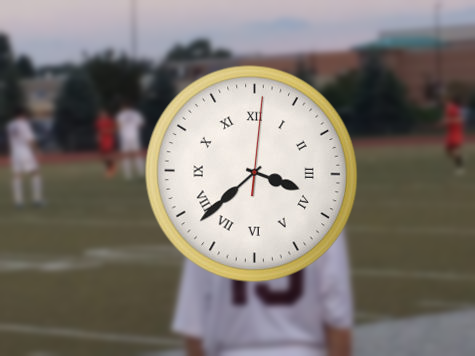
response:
h=3 m=38 s=1
